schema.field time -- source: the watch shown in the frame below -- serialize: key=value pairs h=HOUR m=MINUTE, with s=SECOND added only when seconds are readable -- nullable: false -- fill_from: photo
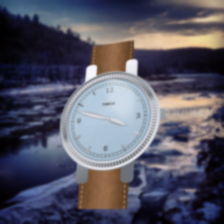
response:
h=3 m=48
